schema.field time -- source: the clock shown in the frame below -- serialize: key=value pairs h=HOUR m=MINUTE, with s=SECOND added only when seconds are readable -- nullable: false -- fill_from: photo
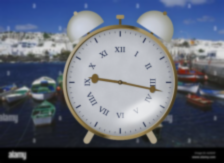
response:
h=9 m=17
